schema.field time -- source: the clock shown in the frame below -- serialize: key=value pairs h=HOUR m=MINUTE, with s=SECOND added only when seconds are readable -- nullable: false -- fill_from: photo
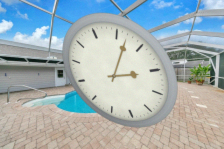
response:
h=3 m=7
